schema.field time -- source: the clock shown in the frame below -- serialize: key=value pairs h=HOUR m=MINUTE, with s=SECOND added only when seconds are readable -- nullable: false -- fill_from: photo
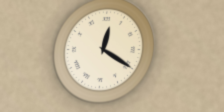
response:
h=12 m=20
